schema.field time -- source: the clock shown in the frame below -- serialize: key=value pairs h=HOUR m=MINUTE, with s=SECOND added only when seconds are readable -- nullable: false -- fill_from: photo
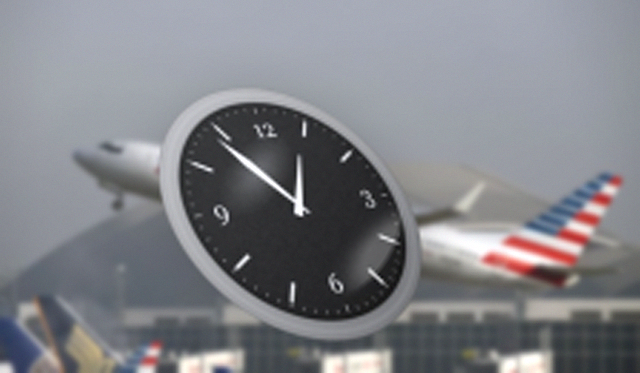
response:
h=12 m=54
